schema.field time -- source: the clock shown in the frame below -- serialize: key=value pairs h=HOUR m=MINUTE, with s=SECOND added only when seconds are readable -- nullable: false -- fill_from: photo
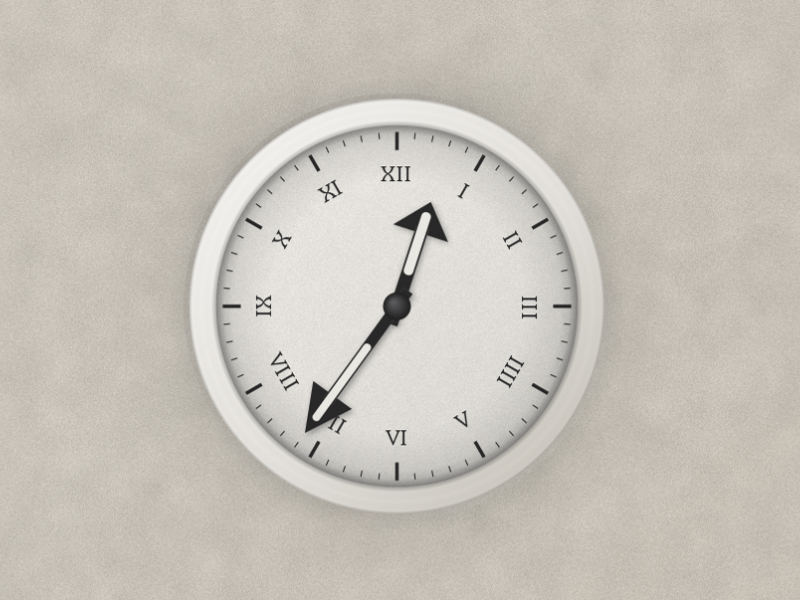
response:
h=12 m=36
